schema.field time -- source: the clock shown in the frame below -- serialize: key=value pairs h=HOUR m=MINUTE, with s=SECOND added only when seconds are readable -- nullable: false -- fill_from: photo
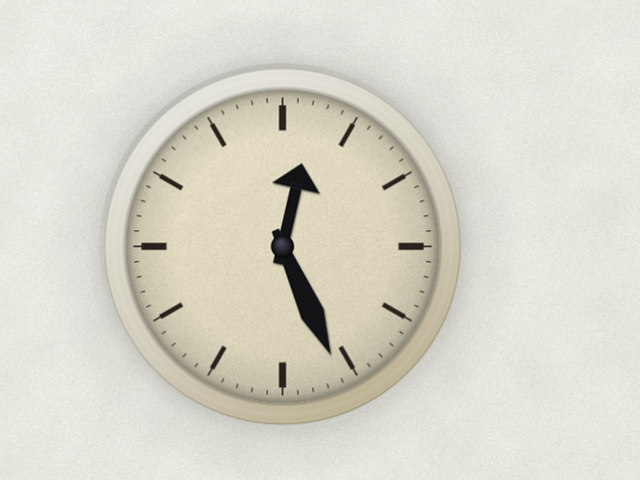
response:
h=12 m=26
